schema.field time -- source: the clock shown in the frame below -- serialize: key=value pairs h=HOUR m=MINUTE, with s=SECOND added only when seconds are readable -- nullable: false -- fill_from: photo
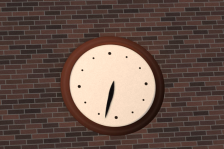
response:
h=6 m=33
